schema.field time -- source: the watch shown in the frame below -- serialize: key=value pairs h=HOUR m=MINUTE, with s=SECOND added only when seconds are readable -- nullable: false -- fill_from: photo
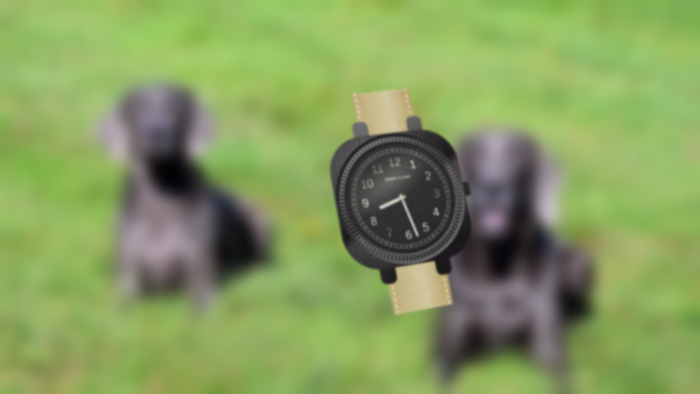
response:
h=8 m=28
